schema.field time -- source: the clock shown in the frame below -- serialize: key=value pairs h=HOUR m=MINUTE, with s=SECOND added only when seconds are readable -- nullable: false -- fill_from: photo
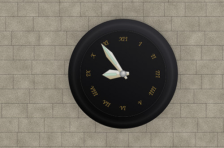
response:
h=8 m=54
